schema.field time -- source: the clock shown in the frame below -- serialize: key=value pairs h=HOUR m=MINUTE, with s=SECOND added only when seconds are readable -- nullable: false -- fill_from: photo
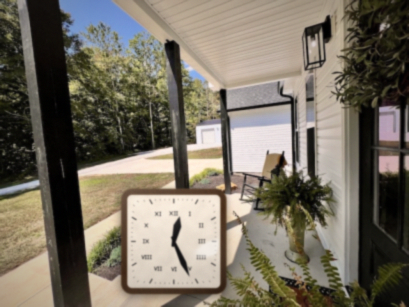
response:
h=12 m=26
